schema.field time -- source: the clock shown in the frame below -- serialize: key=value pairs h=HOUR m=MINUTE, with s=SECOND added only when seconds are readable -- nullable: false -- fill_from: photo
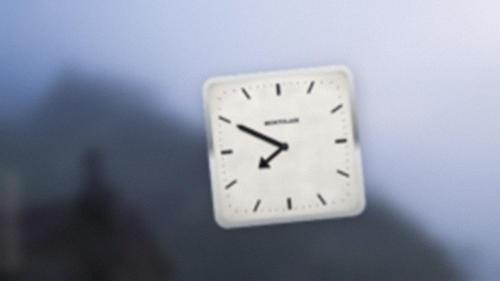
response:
h=7 m=50
